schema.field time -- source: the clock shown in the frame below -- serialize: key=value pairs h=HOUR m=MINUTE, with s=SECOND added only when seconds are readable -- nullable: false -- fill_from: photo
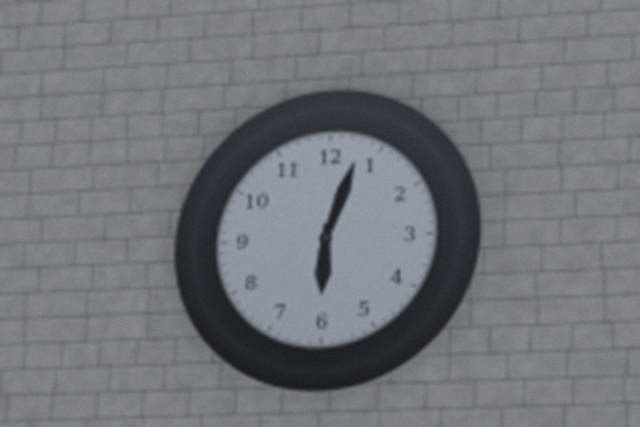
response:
h=6 m=3
